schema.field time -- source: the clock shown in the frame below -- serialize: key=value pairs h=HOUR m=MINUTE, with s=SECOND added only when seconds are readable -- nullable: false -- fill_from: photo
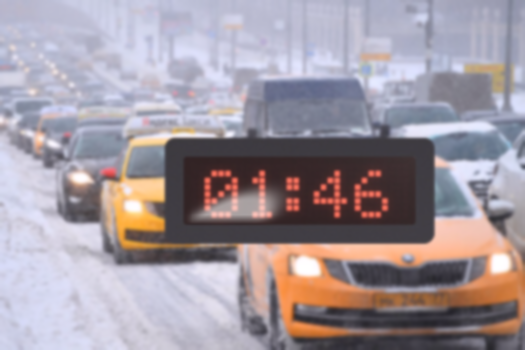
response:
h=1 m=46
